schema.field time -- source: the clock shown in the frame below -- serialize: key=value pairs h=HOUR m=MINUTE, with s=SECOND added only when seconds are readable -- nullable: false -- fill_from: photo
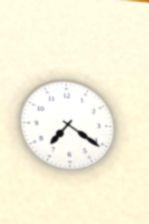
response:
h=7 m=21
